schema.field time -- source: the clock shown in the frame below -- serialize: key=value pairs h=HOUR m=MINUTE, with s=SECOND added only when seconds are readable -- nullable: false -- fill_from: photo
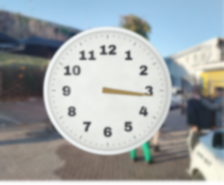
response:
h=3 m=16
